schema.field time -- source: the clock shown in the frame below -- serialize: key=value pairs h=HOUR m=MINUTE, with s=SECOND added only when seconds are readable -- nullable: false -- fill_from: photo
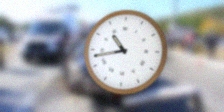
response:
h=10 m=43
